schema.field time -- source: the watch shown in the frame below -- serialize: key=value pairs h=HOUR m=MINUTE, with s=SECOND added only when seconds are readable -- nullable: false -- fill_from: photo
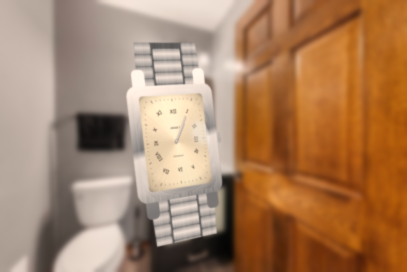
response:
h=1 m=5
